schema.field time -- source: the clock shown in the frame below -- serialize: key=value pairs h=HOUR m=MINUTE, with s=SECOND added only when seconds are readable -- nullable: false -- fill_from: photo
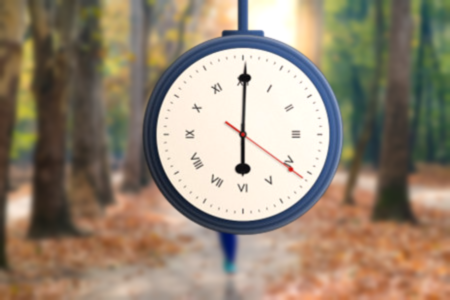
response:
h=6 m=0 s=21
